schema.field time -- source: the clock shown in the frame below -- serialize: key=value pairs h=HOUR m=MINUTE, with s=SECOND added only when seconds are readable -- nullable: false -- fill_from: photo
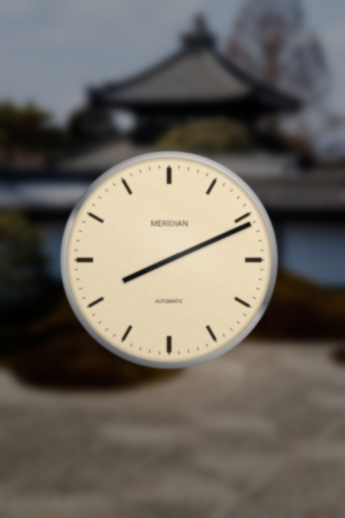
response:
h=8 m=11
